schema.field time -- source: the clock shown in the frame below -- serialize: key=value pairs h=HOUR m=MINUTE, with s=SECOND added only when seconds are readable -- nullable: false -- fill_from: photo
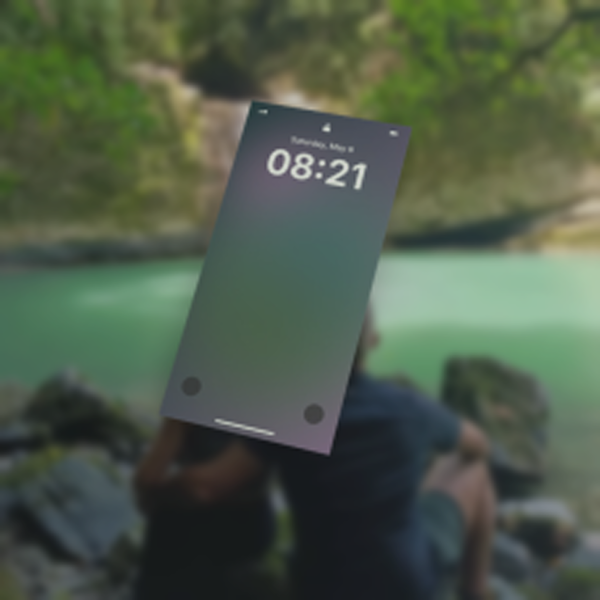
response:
h=8 m=21
